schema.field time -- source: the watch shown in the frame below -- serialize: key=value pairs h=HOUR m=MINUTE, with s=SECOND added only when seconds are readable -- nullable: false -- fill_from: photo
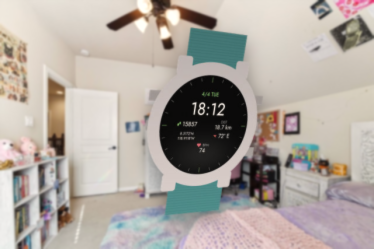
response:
h=18 m=12
